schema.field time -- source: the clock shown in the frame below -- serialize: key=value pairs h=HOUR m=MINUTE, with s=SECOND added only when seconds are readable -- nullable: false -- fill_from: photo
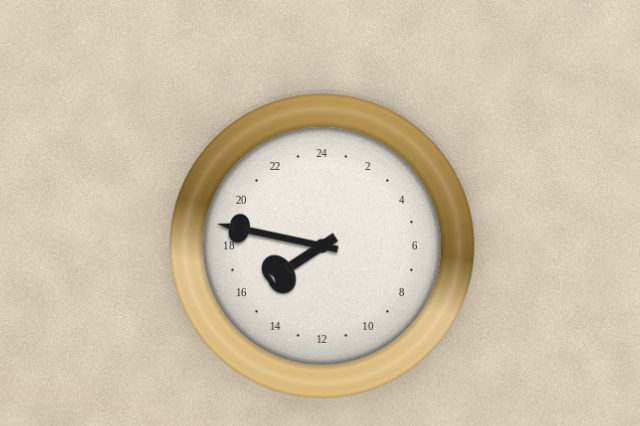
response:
h=15 m=47
